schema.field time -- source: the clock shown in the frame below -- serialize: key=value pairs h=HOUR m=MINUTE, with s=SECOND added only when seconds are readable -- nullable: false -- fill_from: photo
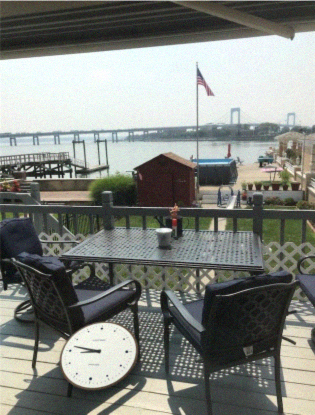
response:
h=8 m=47
